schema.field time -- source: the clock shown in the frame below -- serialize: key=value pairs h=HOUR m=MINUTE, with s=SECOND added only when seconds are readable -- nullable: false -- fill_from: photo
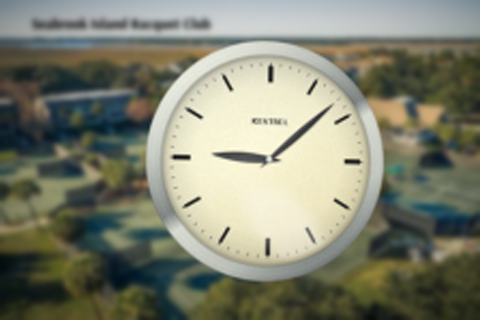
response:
h=9 m=8
